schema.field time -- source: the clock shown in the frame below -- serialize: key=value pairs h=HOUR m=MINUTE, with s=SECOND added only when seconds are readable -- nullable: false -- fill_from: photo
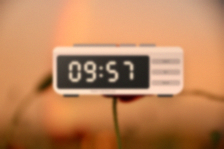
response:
h=9 m=57
